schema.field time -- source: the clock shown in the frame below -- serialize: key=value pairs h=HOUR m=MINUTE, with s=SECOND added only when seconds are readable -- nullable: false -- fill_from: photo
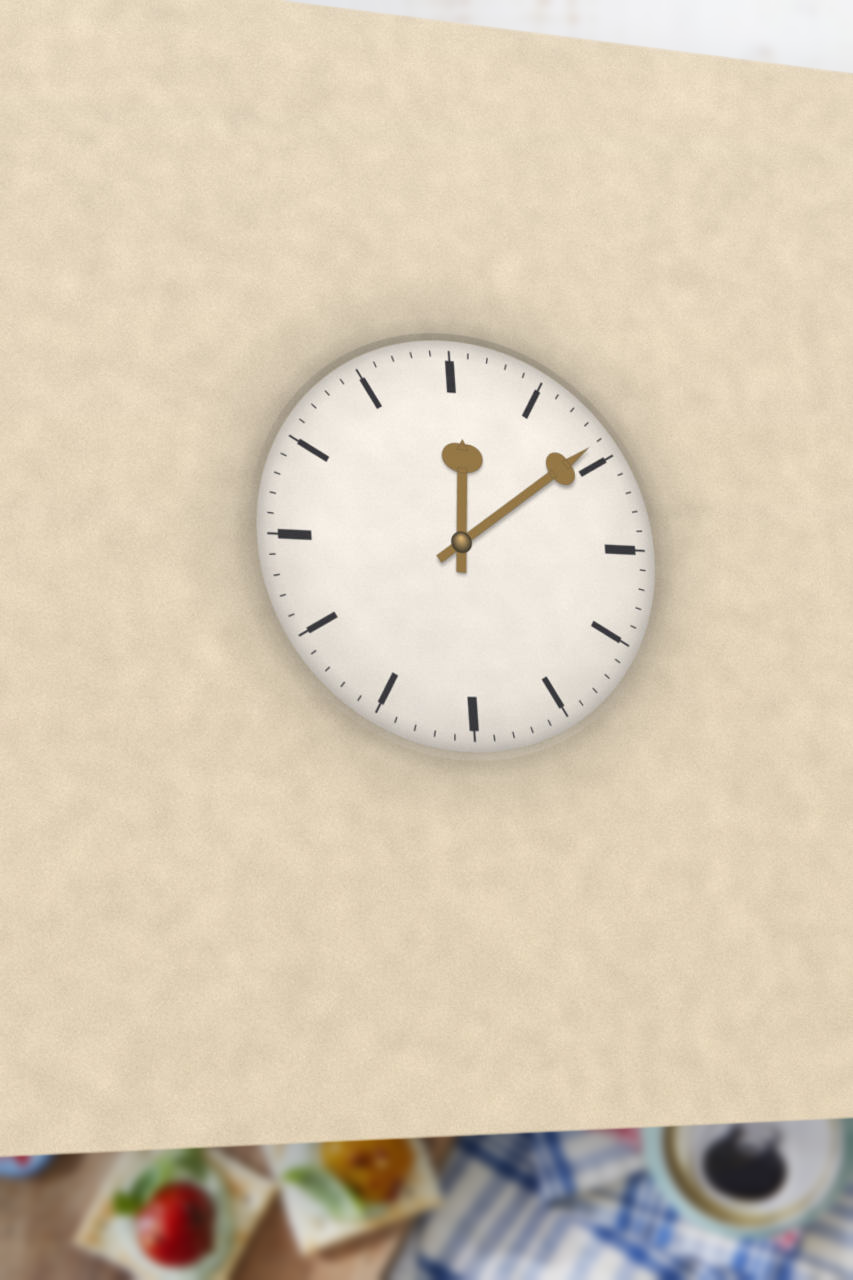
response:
h=12 m=9
